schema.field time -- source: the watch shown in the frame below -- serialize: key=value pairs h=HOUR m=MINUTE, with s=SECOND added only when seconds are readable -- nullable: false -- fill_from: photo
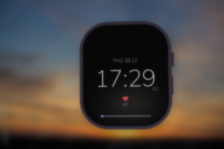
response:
h=17 m=29
